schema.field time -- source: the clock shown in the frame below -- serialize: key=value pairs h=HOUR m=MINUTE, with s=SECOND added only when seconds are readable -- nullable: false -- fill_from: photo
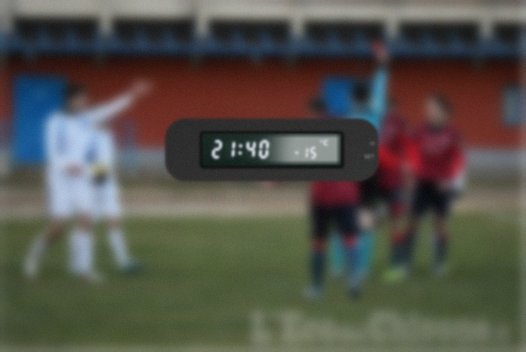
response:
h=21 m=40
